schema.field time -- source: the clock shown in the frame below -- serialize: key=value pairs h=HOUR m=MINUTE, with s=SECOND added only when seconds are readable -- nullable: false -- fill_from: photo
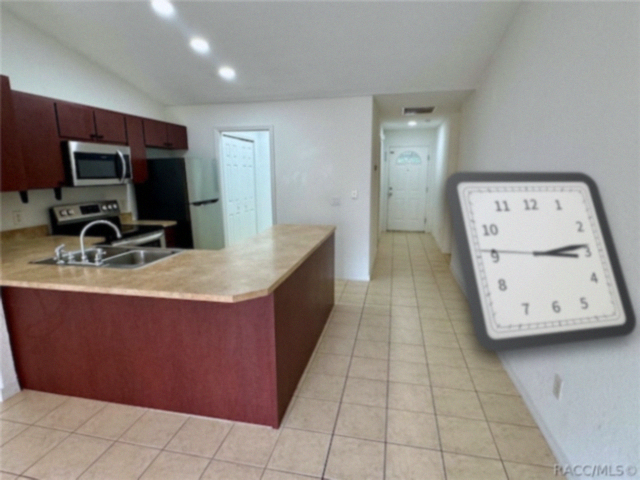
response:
h=3 m=13 s=46
